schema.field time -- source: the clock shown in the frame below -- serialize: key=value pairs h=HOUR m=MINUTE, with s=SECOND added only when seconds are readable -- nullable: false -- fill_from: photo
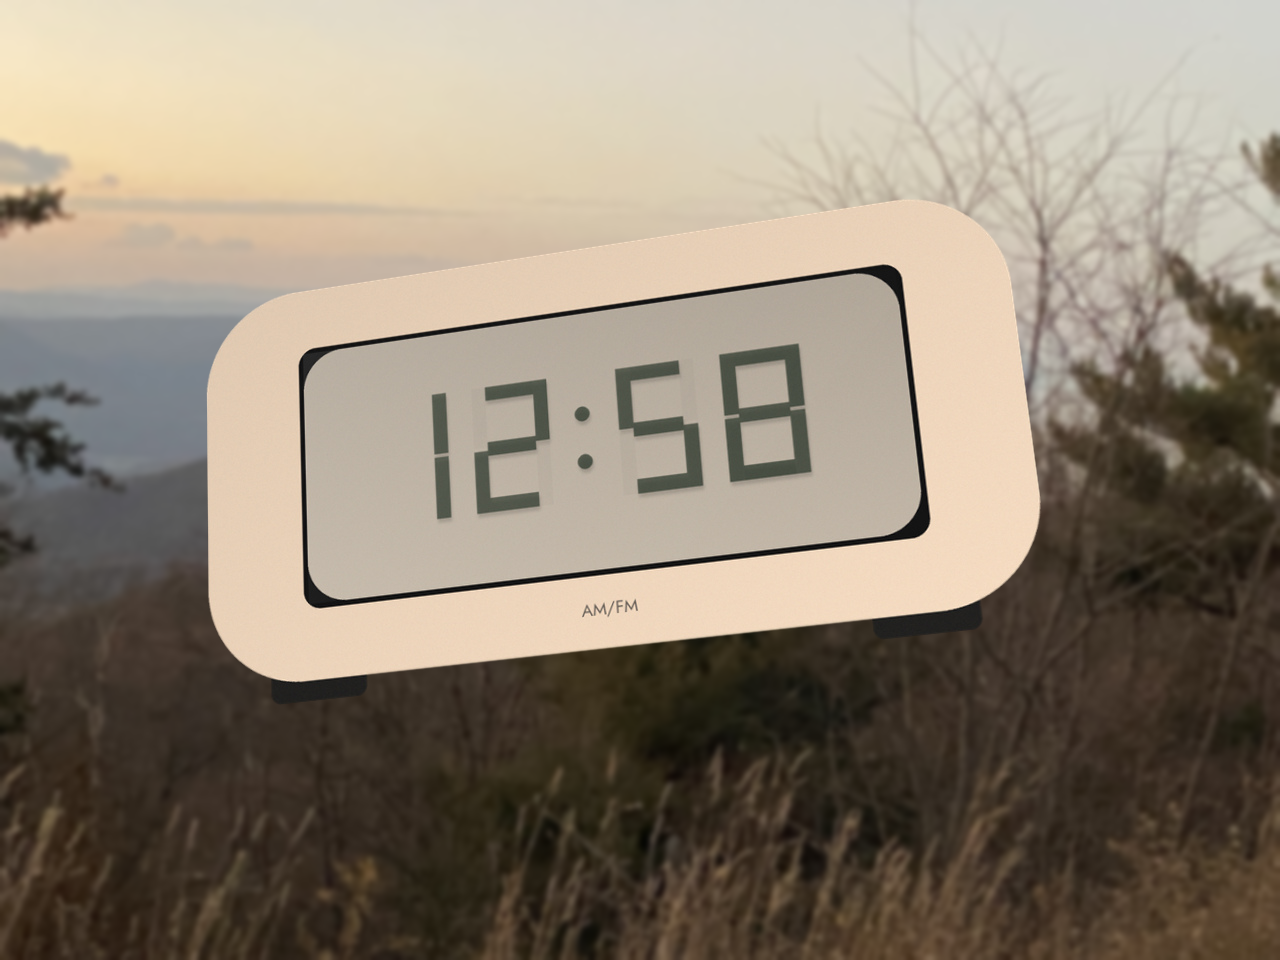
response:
h=12 m=58
